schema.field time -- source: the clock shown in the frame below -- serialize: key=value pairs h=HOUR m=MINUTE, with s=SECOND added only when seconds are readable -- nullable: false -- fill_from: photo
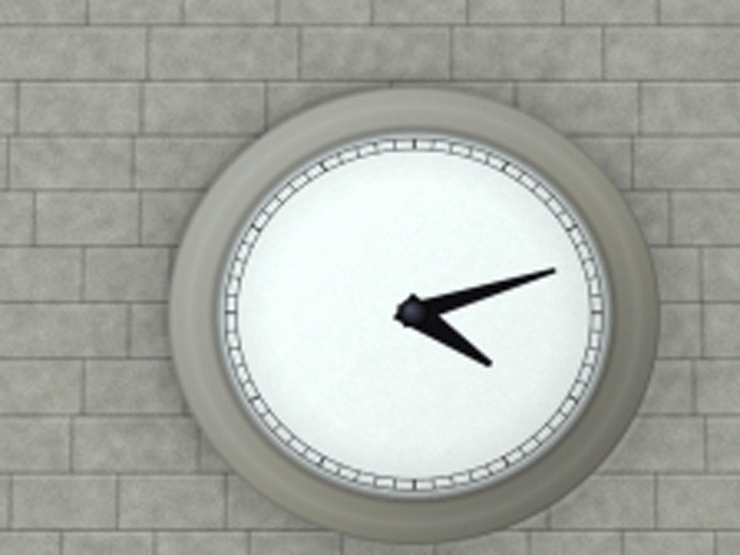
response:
h=4 m=12
